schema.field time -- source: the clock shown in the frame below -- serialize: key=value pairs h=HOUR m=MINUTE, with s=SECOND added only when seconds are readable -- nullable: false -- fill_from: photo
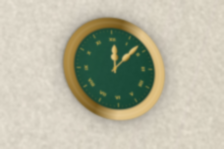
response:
h=12 m=8
